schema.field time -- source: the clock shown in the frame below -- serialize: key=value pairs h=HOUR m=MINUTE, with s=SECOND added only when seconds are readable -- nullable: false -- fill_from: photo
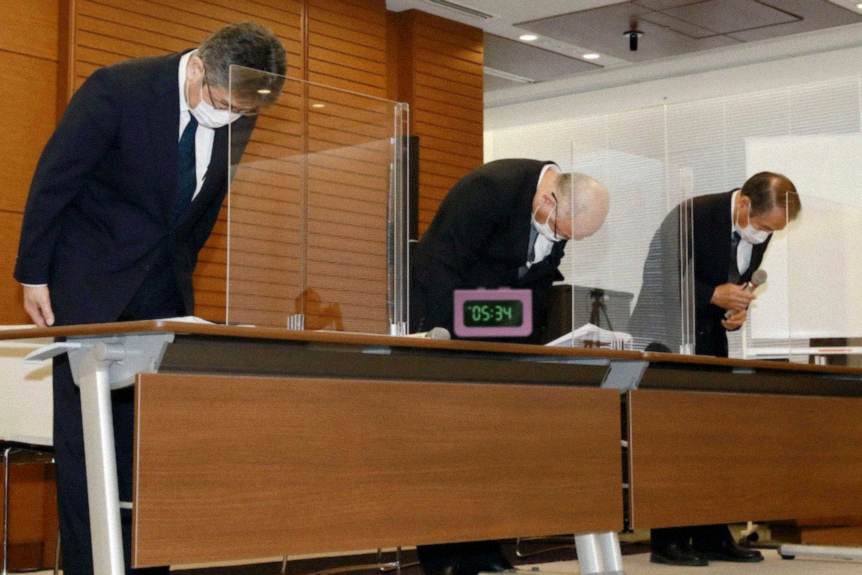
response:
h=5 m=34
